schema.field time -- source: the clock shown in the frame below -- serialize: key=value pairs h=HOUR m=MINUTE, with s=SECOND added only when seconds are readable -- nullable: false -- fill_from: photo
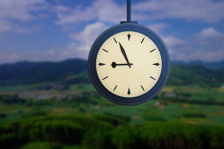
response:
h=8 m=56
